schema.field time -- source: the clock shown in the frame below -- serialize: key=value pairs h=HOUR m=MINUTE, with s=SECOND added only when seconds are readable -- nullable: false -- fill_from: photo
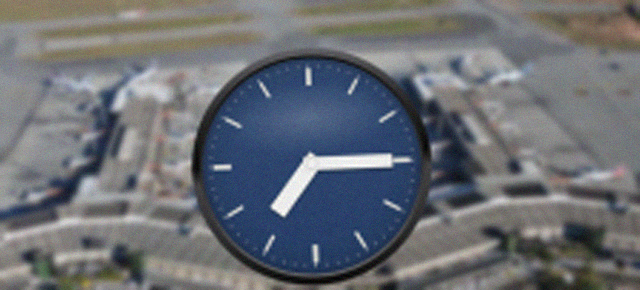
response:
h=7 m=15
